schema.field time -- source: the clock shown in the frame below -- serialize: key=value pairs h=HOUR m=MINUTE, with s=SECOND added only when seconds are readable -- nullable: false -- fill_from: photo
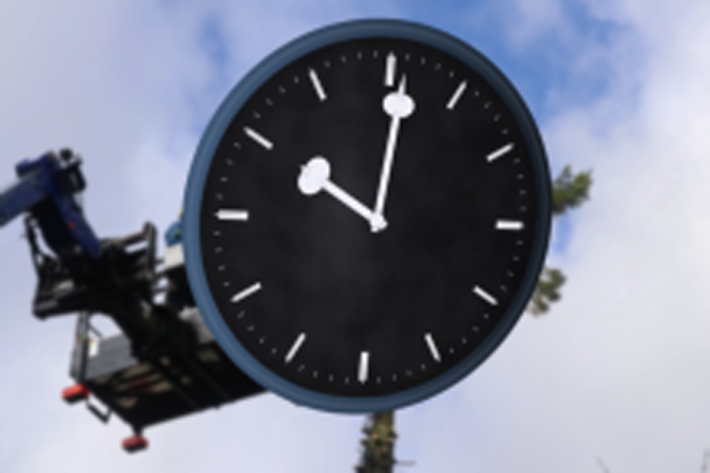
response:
h=10 m=1
